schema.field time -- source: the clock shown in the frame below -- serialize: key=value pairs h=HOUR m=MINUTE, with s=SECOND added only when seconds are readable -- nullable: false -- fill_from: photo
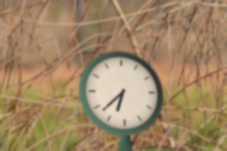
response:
h=6 m=38
